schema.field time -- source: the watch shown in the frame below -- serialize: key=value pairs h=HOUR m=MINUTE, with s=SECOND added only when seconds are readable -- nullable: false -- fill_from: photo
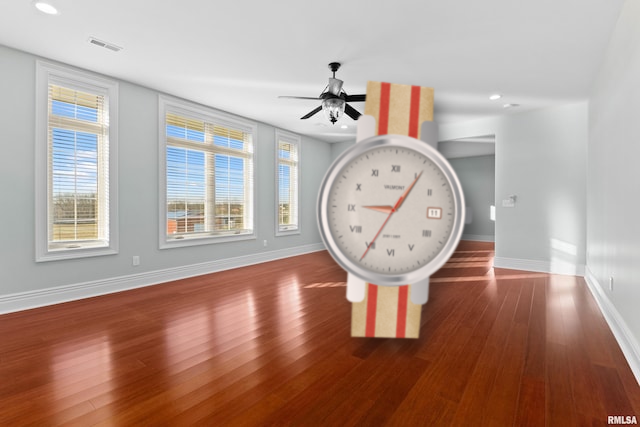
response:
h=9 m=5 s=35
